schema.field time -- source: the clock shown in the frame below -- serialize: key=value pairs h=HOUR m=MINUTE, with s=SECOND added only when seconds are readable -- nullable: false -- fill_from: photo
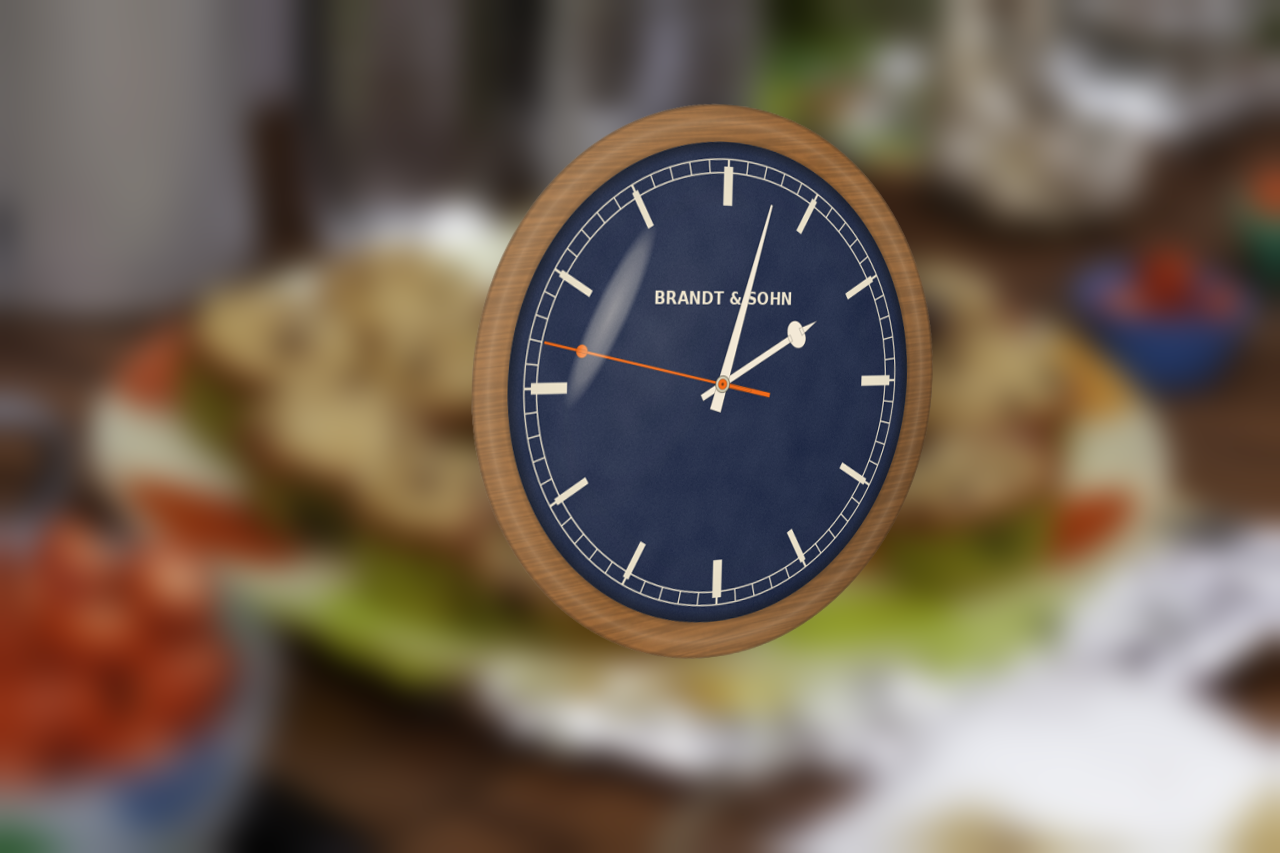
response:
h=2 m=2 s=47
